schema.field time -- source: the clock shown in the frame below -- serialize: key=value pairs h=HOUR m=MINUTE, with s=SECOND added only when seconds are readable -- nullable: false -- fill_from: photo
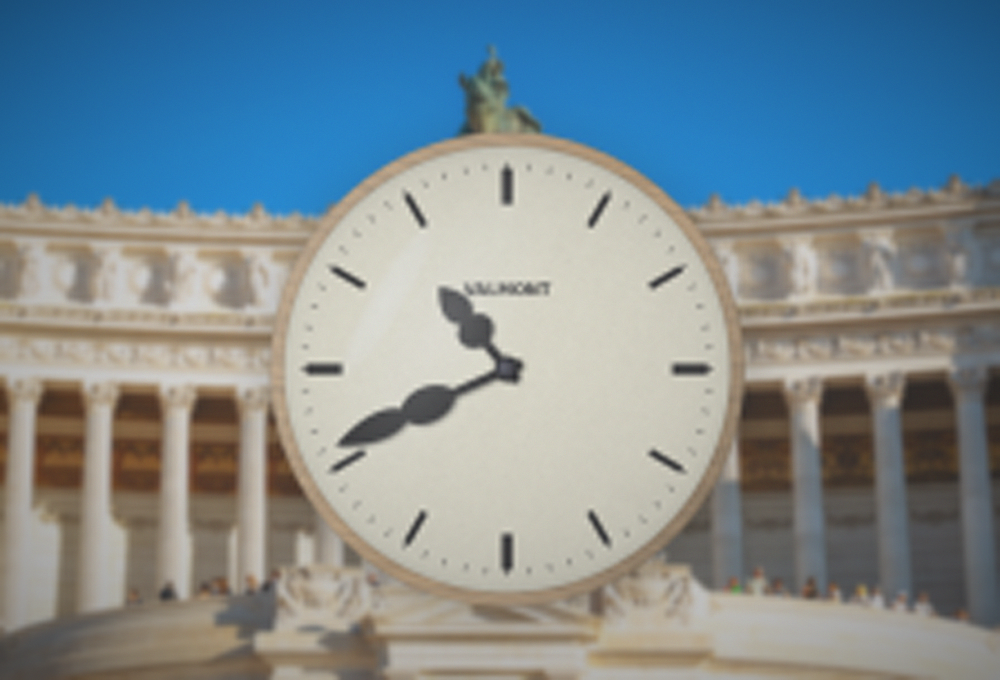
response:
h=10 m=41
